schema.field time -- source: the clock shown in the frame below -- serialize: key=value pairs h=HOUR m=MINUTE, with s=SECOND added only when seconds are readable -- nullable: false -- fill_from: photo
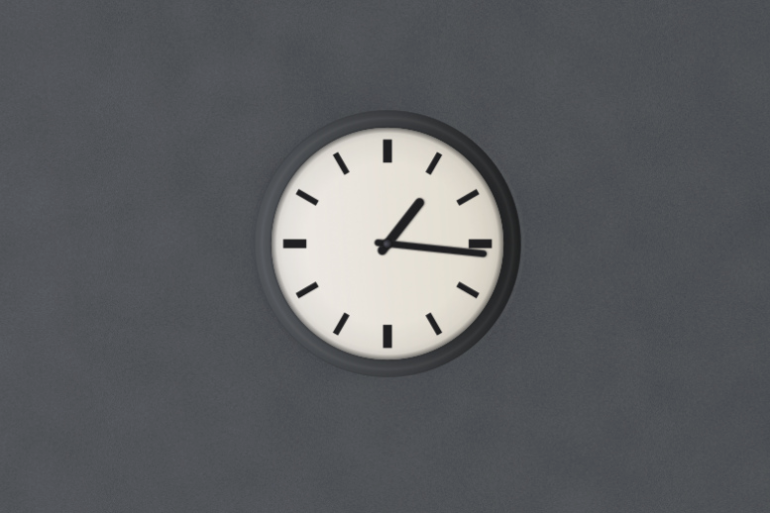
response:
h=1 m=16
